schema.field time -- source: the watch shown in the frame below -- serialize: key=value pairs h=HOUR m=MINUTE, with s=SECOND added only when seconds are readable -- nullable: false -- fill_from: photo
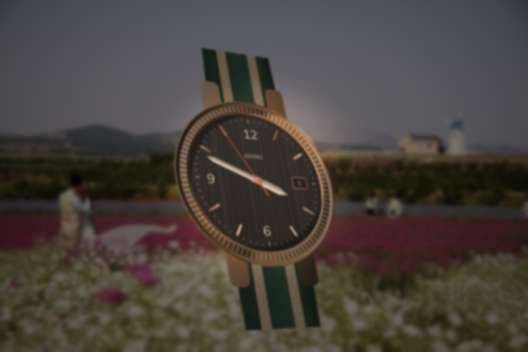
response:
h=3 m=48 s=55
